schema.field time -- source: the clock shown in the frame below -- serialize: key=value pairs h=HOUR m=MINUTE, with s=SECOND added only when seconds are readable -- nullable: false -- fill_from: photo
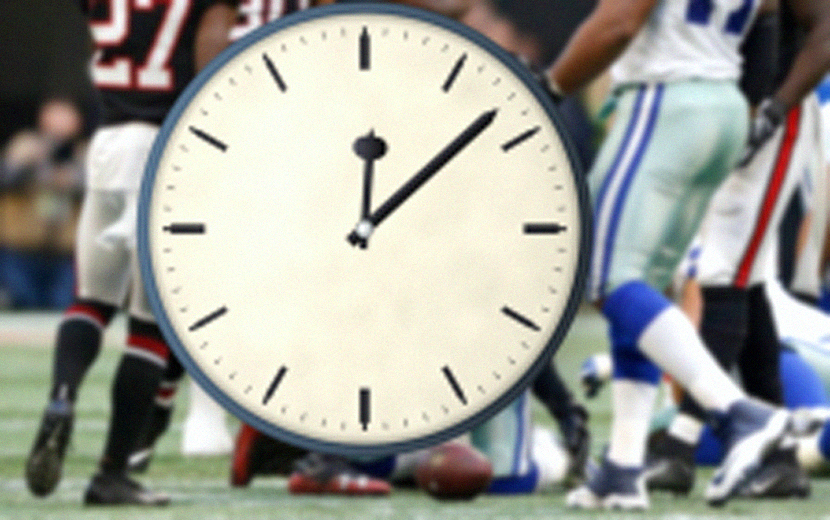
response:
h=12 m=8
